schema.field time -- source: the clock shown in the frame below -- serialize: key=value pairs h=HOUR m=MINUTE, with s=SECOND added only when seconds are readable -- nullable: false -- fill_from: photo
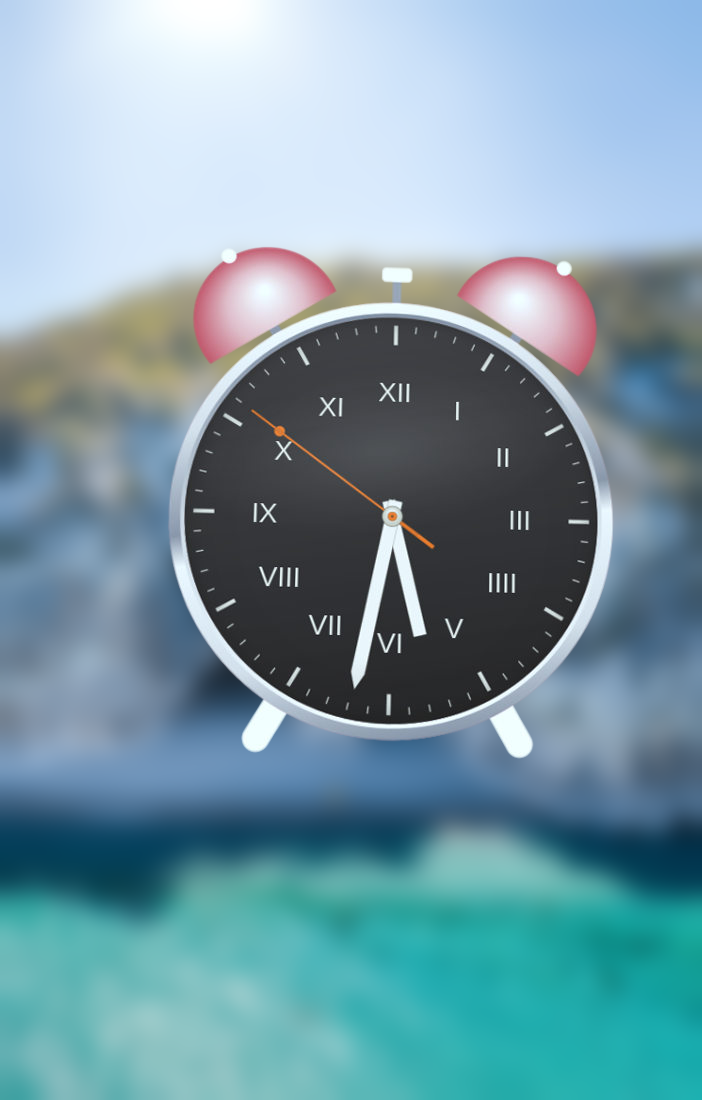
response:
h=5 m=31 s=51
